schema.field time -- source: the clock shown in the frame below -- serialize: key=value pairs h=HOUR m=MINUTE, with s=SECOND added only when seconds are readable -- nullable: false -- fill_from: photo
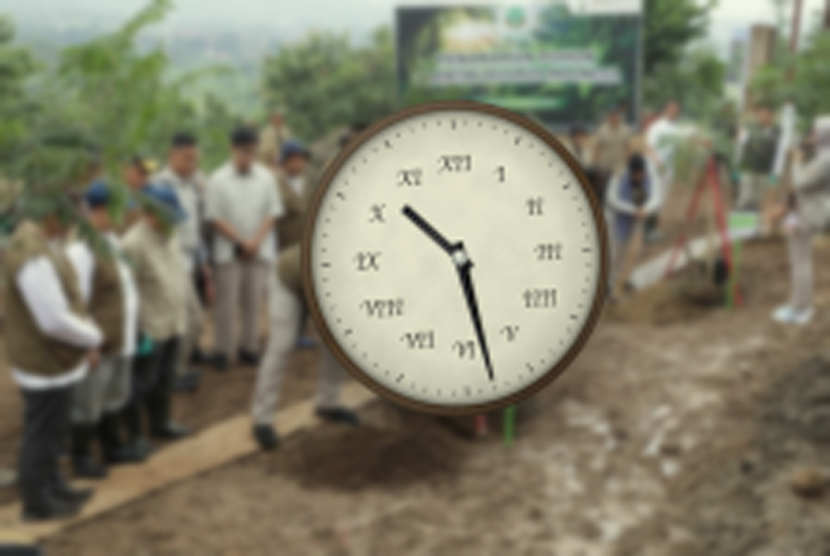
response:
h=10 m=28
